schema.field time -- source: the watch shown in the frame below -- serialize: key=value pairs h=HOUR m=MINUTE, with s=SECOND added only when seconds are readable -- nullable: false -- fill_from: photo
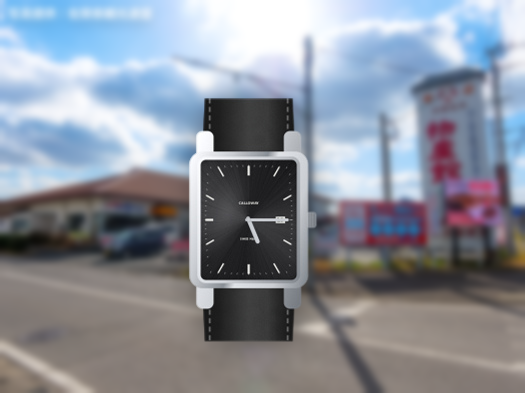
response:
h=5 m=15
